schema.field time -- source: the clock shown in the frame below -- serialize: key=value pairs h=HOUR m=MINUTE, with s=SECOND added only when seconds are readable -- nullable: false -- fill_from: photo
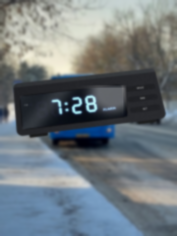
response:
h=7 m=28
